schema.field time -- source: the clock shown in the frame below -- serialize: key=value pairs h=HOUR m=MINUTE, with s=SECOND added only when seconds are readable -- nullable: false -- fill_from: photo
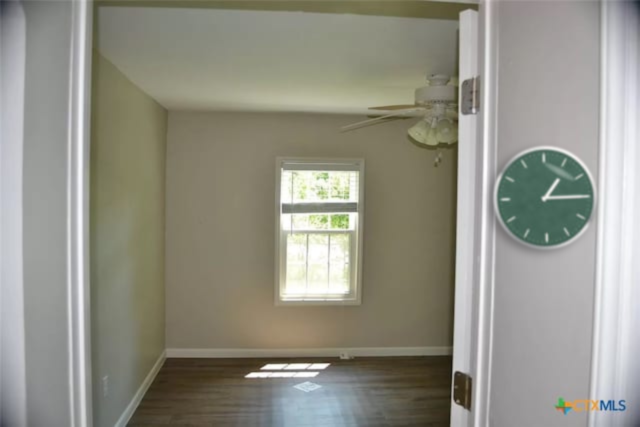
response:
h=1 m=15
